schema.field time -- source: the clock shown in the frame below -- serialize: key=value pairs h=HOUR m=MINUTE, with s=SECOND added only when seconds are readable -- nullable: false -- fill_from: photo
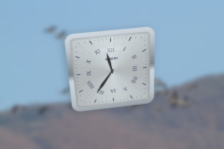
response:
h=11 m=36
